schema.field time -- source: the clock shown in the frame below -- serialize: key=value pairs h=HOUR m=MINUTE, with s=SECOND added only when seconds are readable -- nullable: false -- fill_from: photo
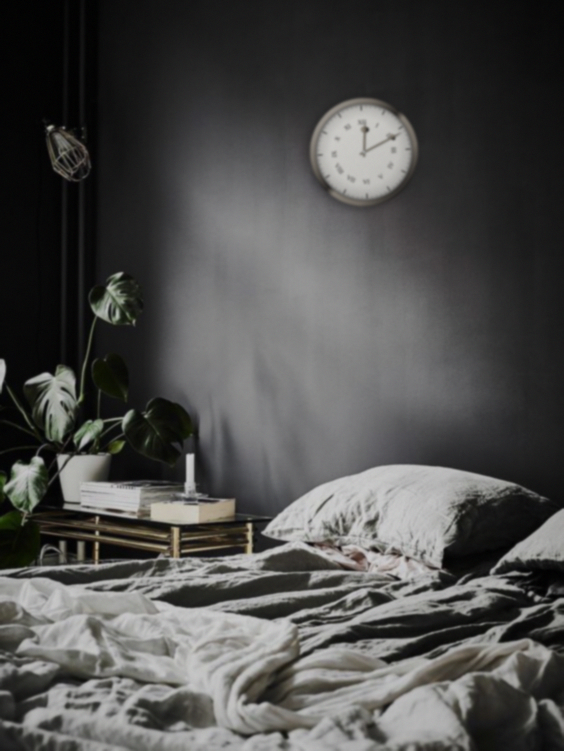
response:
h=12 m=11
